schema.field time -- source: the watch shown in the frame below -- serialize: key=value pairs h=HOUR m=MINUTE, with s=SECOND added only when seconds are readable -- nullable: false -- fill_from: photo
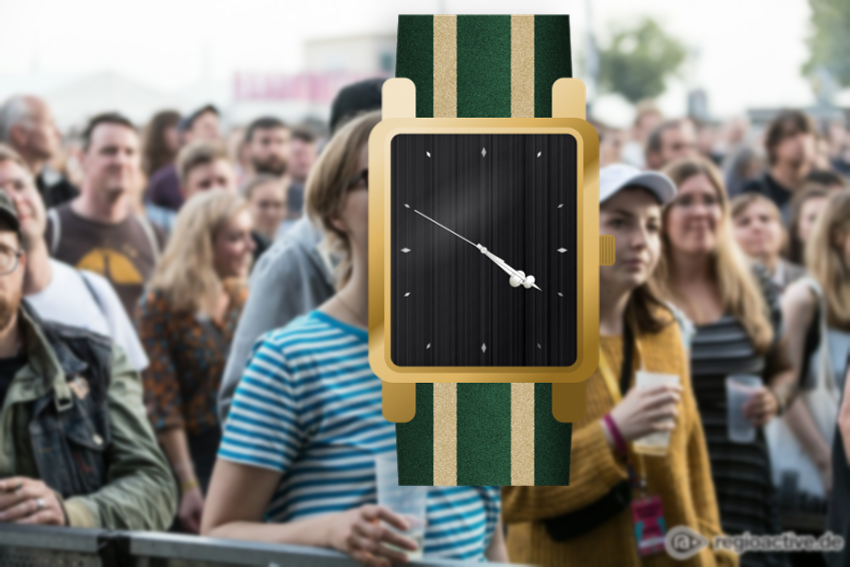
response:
h=4 m=20 s=50
